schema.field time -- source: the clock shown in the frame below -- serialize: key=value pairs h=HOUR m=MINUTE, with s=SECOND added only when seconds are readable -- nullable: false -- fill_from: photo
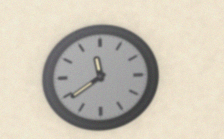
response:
h=11 m=39
